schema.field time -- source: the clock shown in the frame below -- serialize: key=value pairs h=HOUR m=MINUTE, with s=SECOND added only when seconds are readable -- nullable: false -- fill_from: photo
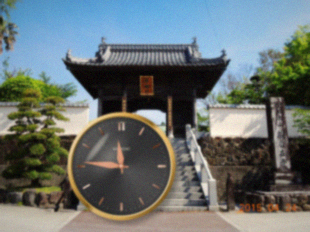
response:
h=11 m=46
